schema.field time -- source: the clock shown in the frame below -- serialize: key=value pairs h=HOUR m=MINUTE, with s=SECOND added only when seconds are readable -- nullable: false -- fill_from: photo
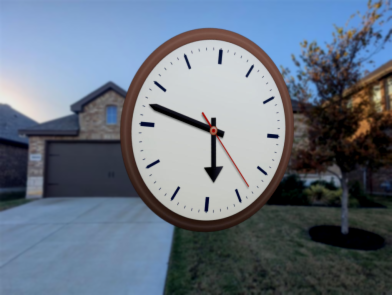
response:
h=5 m=47 s=23
